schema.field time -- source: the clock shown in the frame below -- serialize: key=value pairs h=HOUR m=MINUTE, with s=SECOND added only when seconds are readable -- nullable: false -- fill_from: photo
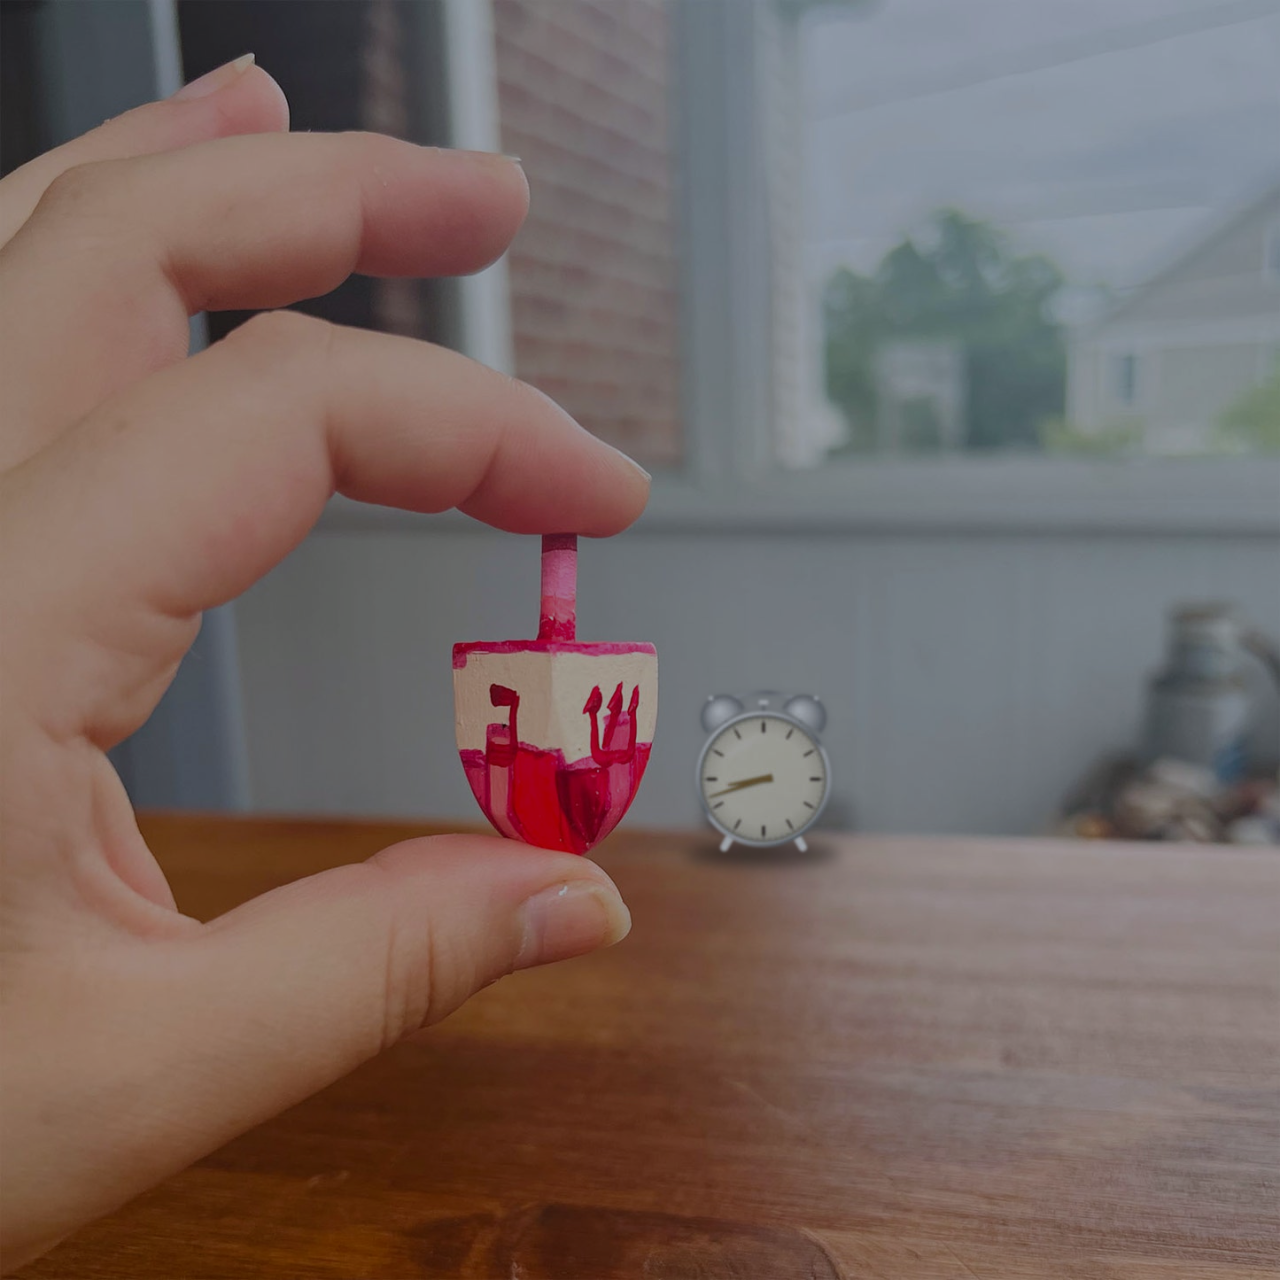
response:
h=8 m=42
